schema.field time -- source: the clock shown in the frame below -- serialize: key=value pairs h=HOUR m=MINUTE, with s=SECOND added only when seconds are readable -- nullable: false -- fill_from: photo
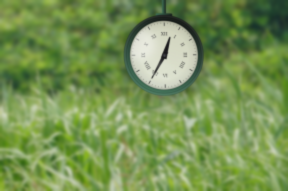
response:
h=12 m=35
